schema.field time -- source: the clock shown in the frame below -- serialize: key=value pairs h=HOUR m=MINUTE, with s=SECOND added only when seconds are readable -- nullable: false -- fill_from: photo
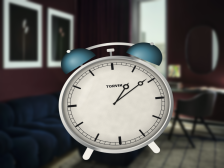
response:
h=1 m=9
